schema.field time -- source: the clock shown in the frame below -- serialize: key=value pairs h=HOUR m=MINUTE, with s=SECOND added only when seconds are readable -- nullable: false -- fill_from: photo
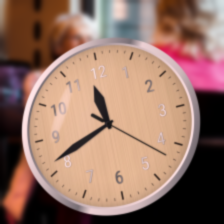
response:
h=11 m=41 s=22
